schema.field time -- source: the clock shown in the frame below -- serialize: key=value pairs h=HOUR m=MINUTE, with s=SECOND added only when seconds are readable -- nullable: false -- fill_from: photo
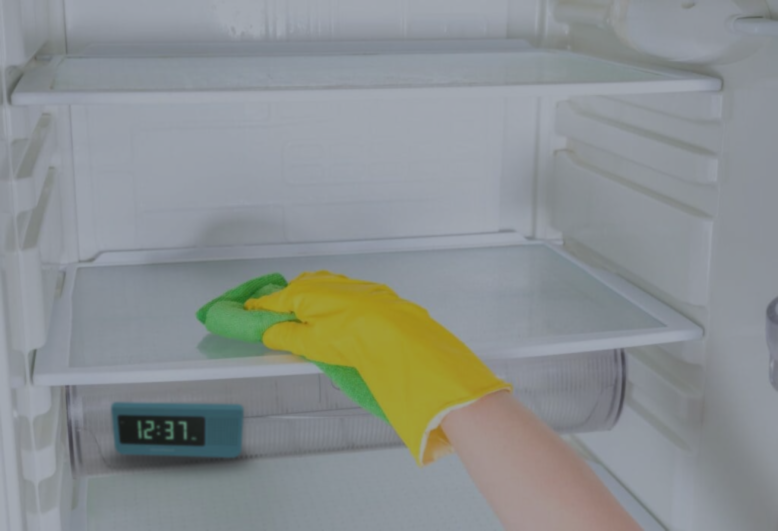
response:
h=12 m=37
